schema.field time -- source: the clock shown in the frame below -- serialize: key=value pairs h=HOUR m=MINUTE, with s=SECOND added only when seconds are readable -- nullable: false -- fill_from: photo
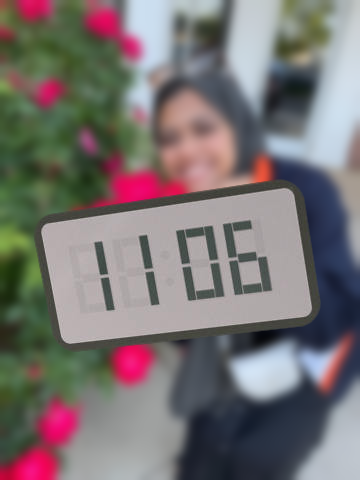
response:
h=11 m=6
